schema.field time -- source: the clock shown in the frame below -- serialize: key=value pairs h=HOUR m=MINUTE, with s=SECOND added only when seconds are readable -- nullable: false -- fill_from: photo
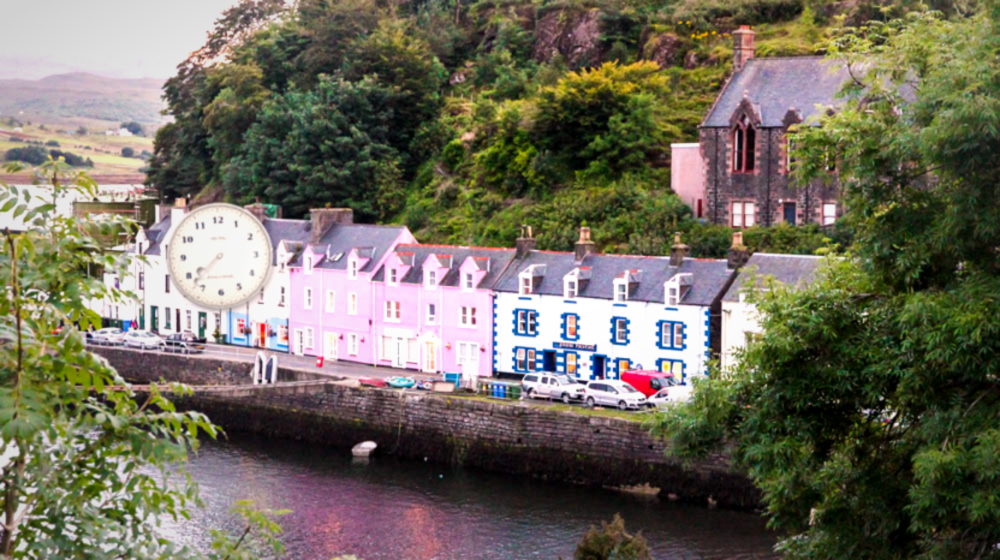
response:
h=7 m=37
